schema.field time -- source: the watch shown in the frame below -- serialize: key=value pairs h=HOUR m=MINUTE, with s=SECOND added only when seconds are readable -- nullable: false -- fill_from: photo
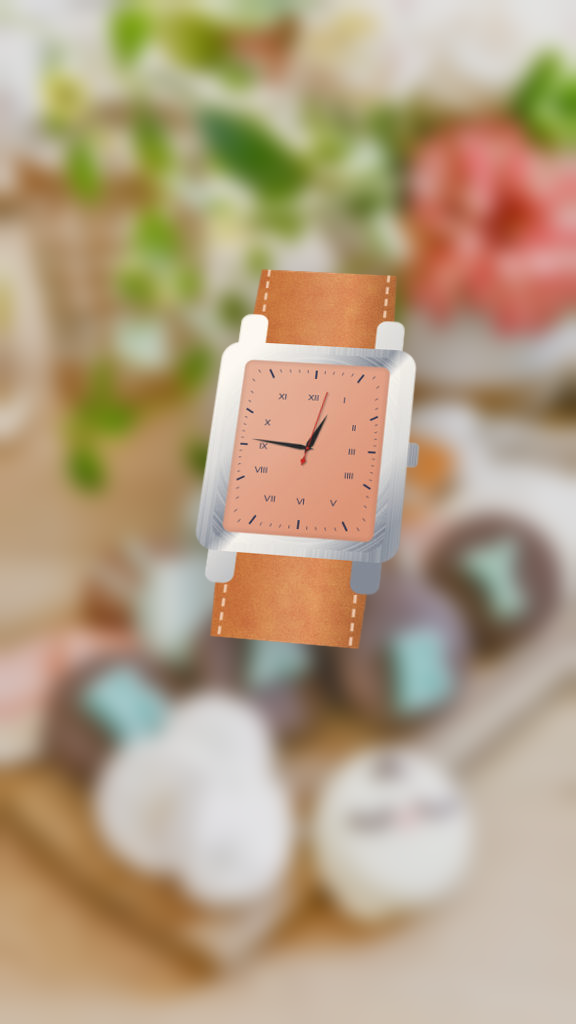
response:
h=12 m=46 s=2
